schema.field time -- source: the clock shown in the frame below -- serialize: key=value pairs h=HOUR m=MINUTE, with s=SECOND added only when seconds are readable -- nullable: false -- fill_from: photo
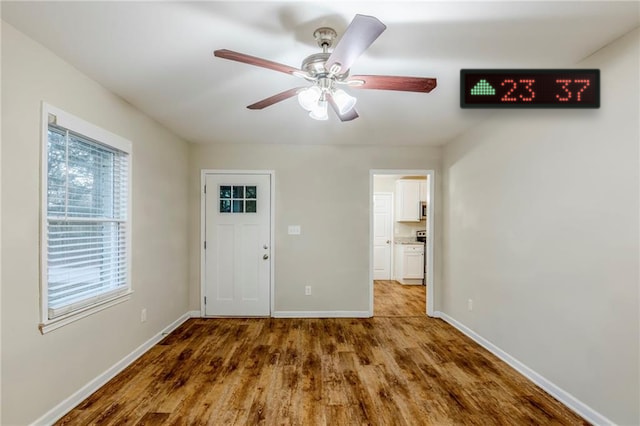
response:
h=23 m=37
